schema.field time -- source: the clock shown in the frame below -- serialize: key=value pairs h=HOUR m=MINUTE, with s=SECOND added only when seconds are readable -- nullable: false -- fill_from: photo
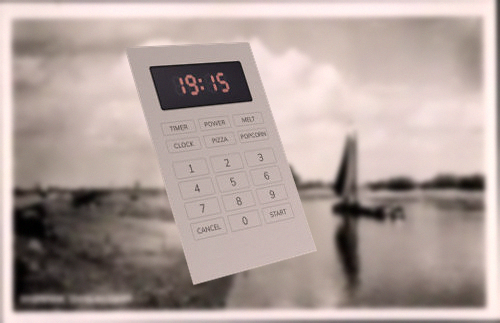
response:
h=19 m=15
